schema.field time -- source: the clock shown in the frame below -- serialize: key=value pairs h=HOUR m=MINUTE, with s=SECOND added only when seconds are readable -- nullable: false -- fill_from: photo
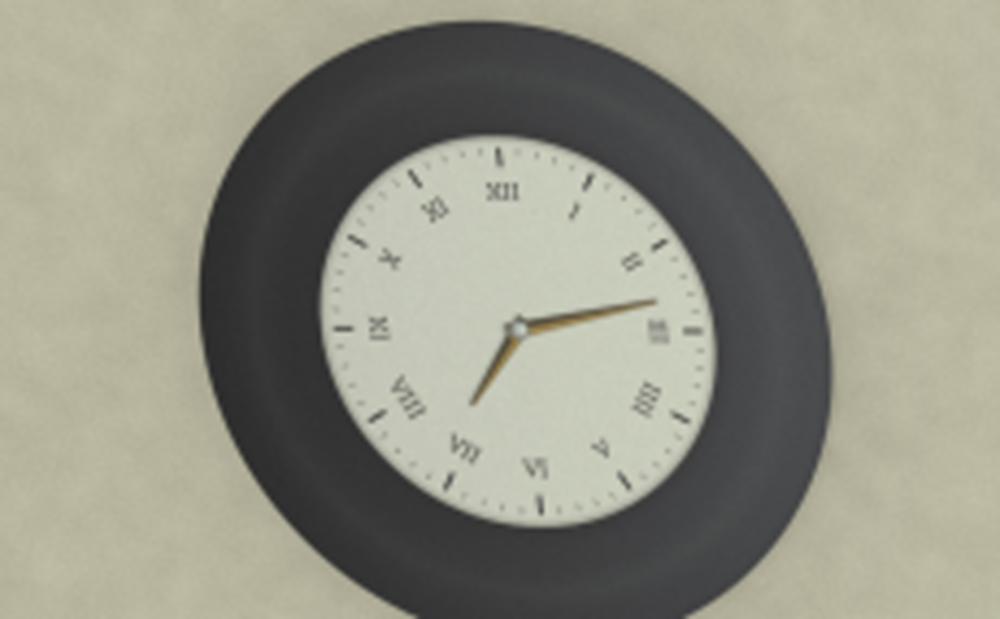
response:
h=7 m=13
